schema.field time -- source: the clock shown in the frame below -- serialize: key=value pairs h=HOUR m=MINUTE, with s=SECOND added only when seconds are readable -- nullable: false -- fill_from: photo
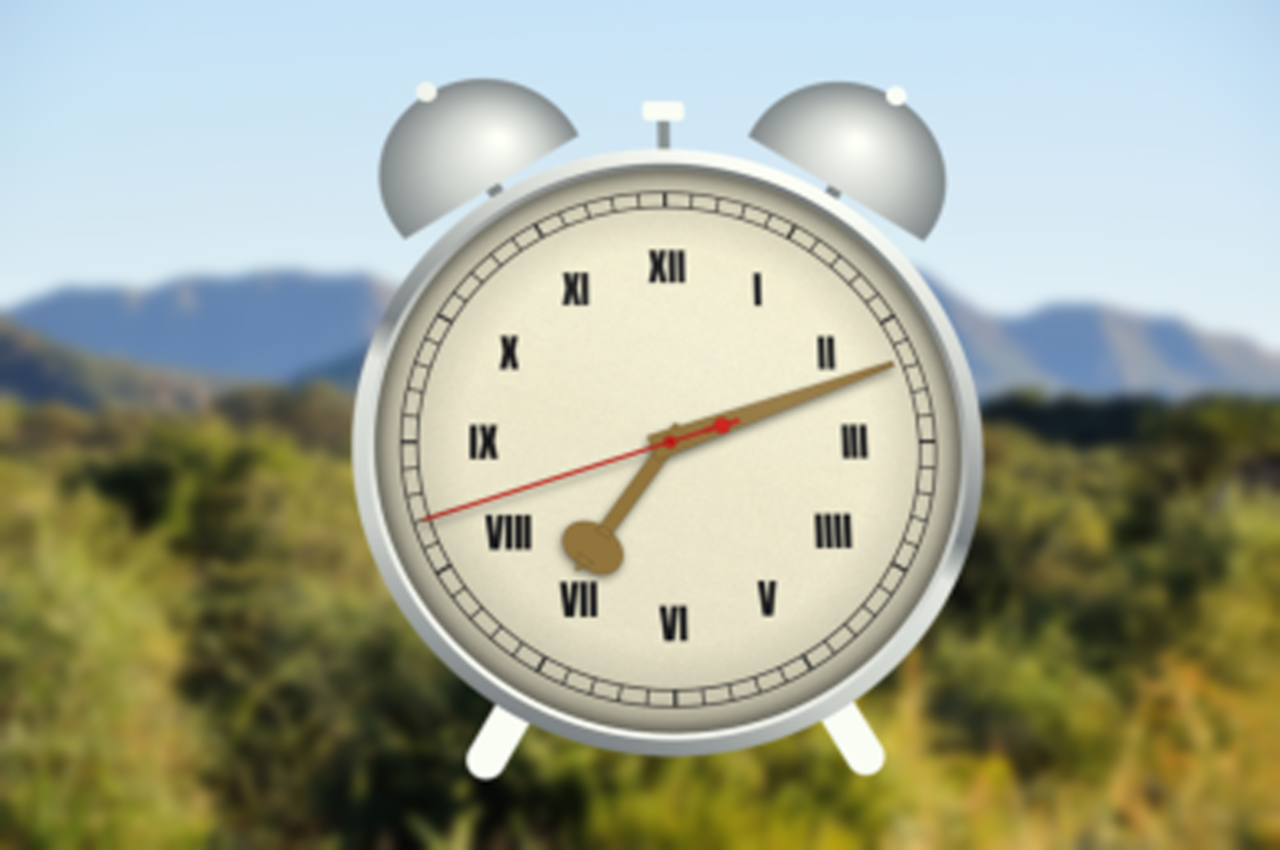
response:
h=7 m=11 s=42
